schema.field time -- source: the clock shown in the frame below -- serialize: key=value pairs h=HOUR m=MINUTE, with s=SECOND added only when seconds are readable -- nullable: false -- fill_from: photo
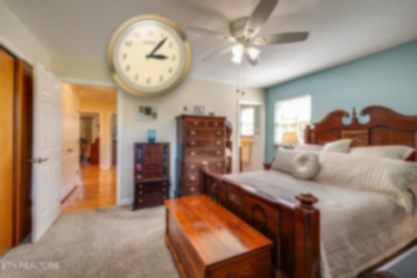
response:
h=3 m=7
